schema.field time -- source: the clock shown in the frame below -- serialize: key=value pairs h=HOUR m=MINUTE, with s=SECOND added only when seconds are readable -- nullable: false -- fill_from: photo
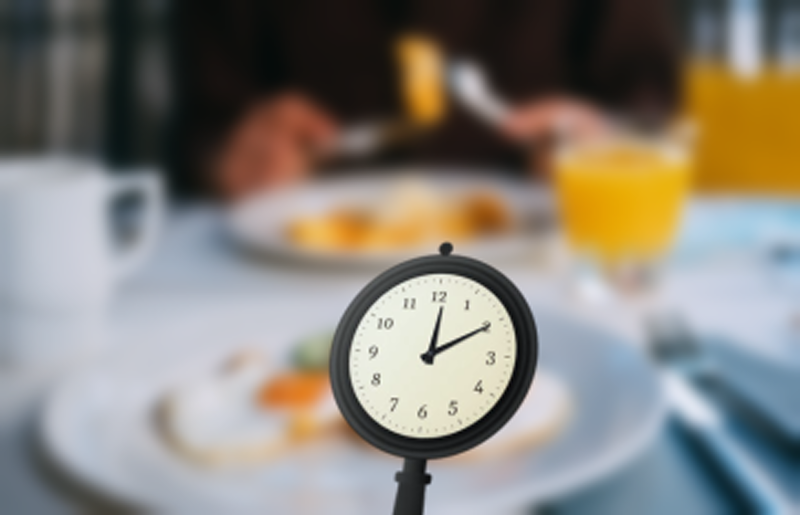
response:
h=12 m=10
